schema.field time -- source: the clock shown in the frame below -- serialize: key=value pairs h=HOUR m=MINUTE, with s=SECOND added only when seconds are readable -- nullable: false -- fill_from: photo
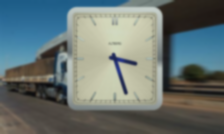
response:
h=3 m=27
